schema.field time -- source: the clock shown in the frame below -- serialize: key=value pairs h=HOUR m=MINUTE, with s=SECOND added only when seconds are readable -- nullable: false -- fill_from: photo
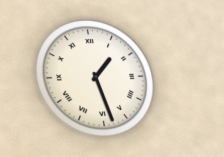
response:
h=1 m=28
